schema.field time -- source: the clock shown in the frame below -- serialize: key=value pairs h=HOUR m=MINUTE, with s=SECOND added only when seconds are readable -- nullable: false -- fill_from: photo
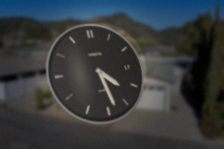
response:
h=4 m=28
